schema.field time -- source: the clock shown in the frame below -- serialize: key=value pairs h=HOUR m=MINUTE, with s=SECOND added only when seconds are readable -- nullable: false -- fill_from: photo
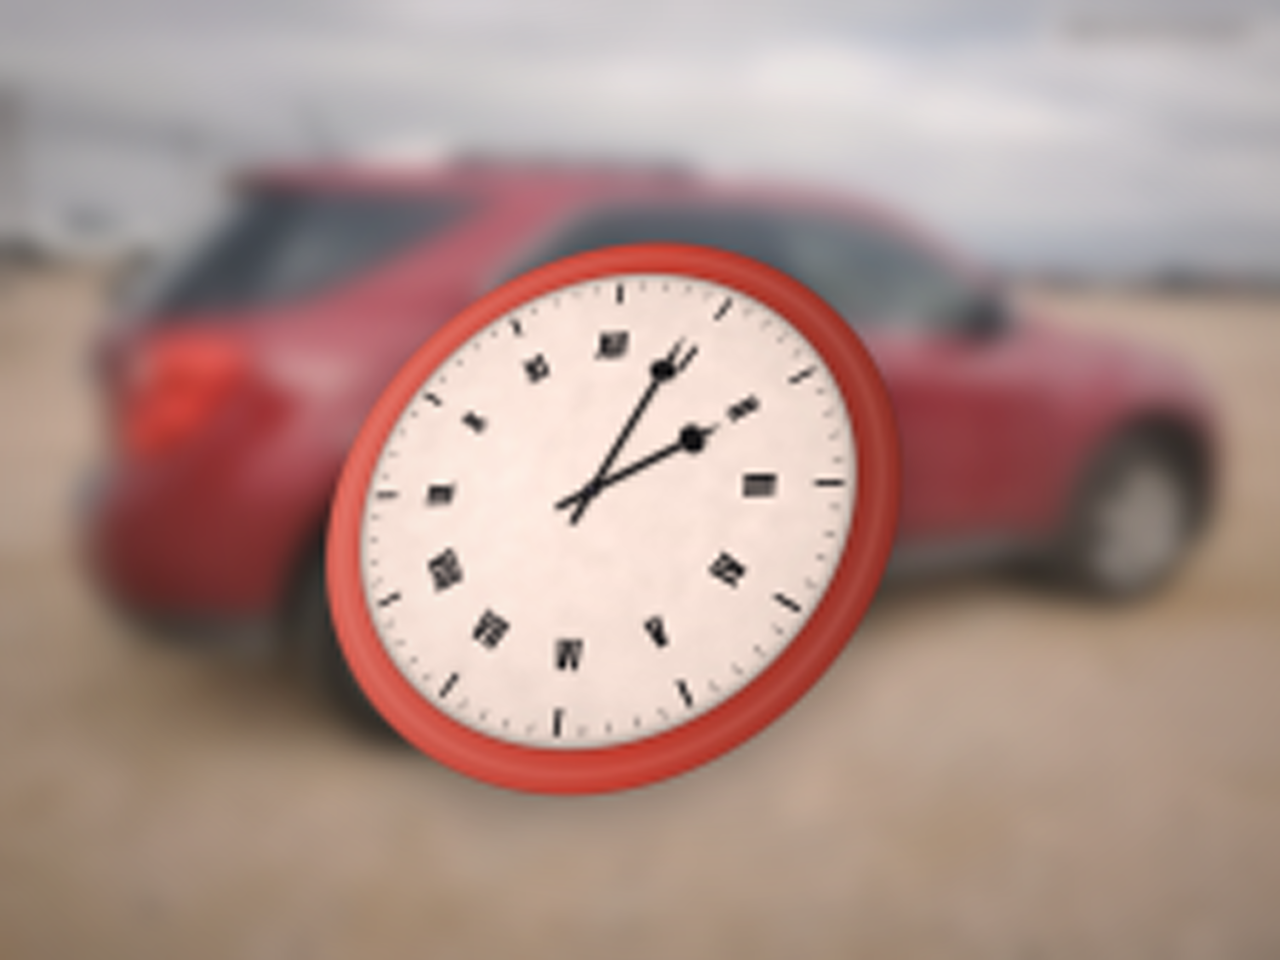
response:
h=2 m=4
